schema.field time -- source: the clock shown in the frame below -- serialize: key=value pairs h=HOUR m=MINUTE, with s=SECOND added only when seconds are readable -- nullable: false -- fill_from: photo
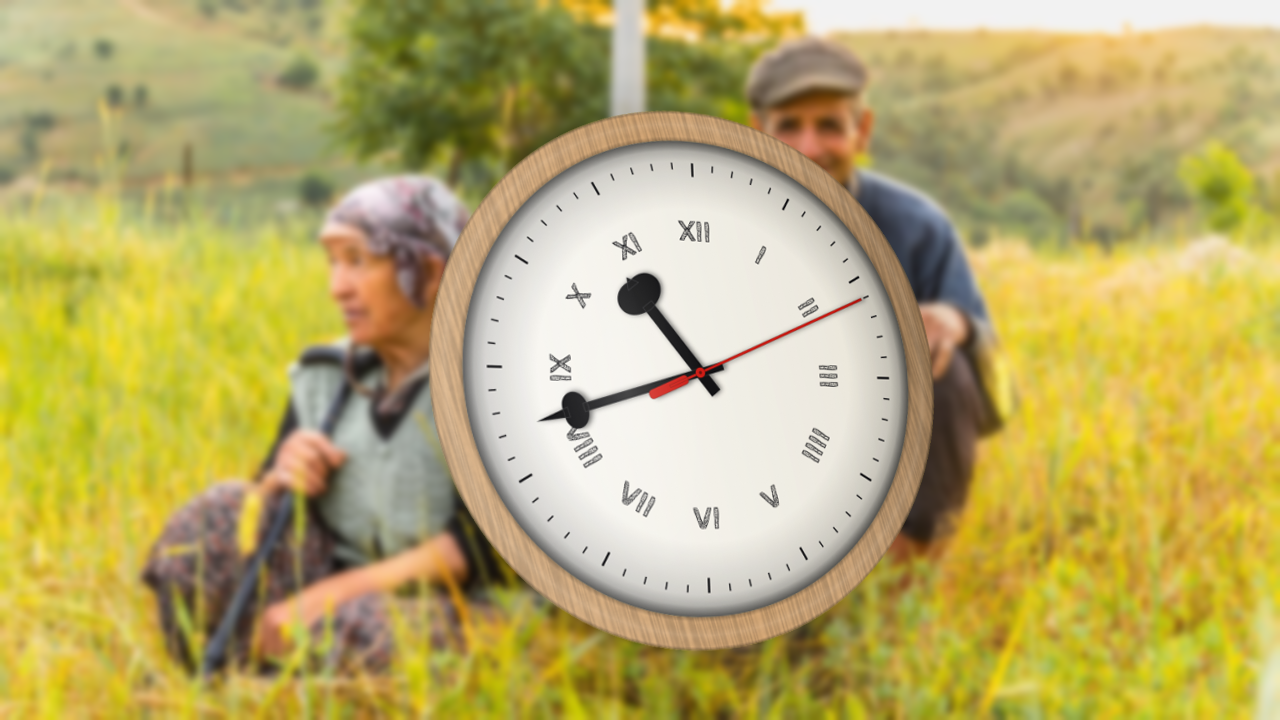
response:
h=10 m=42 s=11
